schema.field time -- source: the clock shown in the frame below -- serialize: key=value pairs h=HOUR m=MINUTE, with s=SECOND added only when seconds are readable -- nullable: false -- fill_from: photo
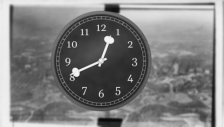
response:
h=12 m=41
